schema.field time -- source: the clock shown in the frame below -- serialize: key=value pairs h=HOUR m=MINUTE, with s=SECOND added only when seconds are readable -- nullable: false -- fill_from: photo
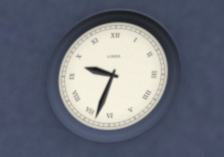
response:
h=9 m=33
